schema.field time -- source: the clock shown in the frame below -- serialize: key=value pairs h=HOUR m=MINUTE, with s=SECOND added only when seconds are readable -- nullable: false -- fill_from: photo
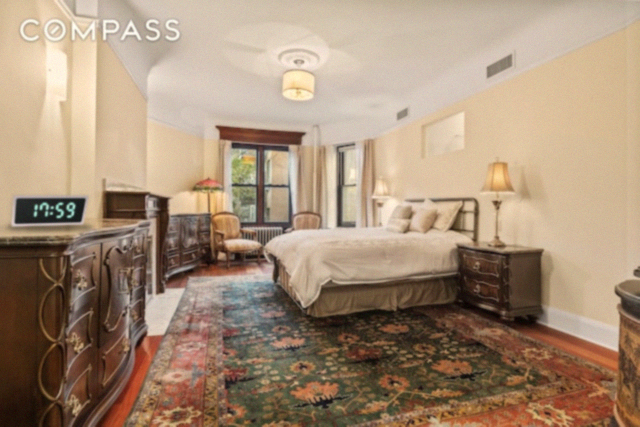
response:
h=17 m=59
